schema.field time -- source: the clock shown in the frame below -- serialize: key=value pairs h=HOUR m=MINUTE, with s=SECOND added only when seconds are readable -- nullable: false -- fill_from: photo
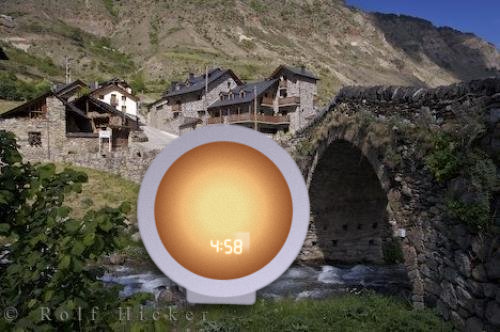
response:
h=4 m=58
